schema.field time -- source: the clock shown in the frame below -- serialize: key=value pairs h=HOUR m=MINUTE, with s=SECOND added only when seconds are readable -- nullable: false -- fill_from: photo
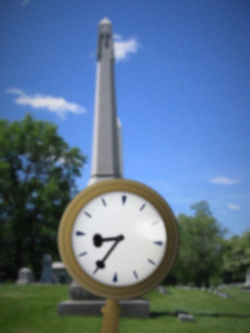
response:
h=8 m=35
